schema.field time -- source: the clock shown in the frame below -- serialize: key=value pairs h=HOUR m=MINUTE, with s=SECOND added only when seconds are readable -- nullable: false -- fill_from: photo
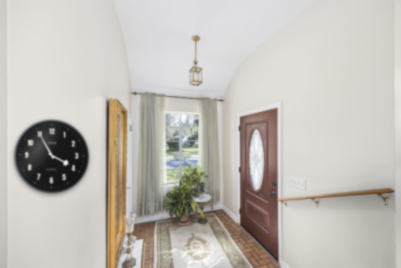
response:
h=3 m=55
